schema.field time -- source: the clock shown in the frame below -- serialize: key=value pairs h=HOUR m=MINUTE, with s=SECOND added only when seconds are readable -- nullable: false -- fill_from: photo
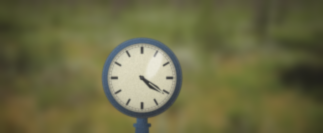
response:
h=4 m=21
